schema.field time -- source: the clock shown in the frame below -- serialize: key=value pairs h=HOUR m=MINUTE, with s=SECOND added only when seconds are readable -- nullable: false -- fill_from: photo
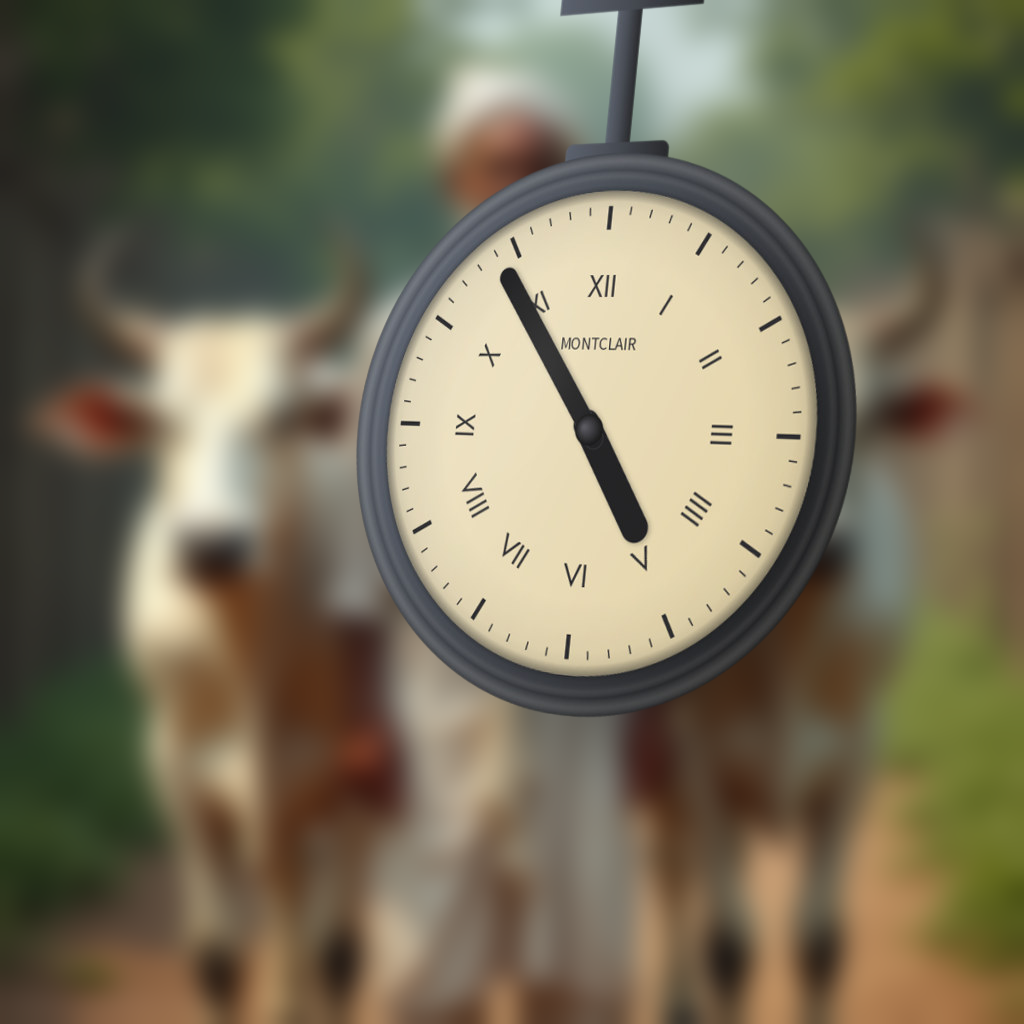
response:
h=4 m=54
